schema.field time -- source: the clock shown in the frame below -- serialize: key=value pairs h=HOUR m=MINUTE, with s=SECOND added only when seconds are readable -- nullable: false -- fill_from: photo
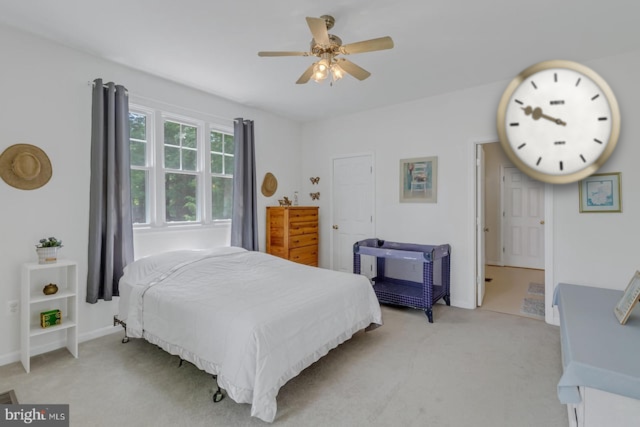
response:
h=9 m=49
